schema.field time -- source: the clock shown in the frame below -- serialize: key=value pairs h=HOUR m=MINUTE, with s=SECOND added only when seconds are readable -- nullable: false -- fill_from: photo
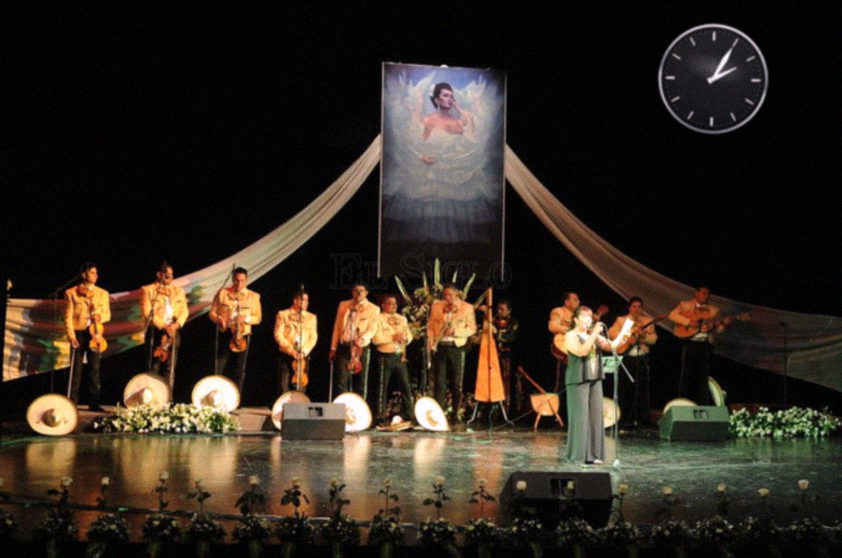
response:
h=2 m=5
